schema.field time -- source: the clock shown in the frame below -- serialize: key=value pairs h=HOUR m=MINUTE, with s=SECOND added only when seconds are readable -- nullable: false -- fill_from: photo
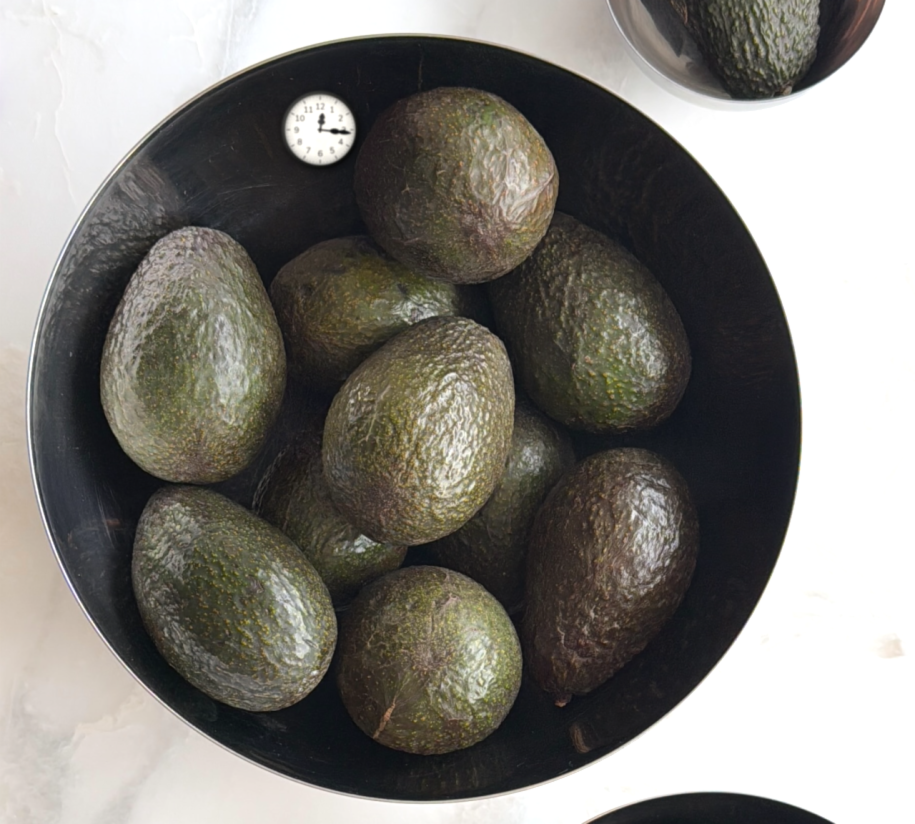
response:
h=12 m=16
